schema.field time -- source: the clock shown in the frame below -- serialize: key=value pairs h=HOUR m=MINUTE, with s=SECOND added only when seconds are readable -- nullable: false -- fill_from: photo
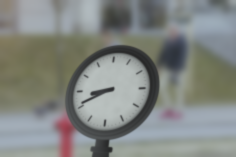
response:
h=8 m=41
